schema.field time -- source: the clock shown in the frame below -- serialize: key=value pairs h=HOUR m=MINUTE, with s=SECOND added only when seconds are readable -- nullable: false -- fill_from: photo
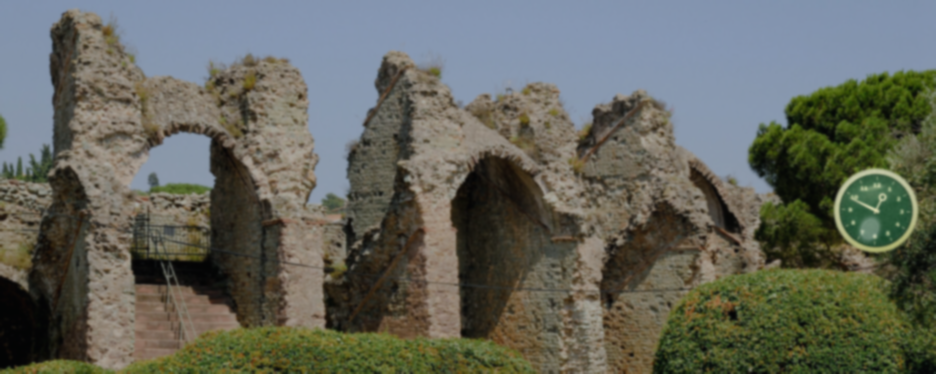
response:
h=12 m=49
